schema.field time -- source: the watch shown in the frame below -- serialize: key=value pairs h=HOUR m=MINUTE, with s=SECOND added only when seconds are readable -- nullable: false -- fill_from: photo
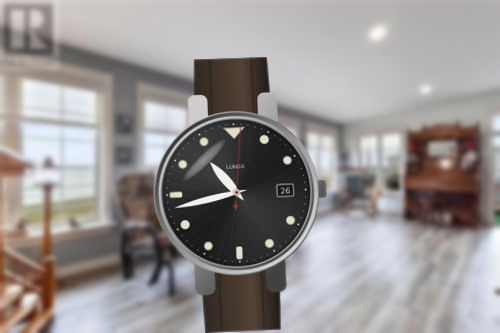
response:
h=10 m=43 s=1
